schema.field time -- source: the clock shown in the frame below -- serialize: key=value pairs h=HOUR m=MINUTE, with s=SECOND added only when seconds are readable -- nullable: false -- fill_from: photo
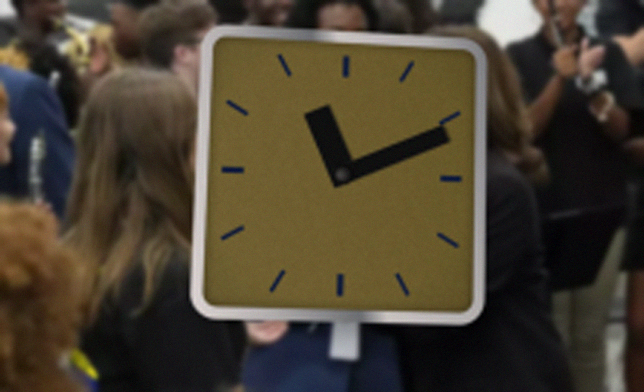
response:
h=11 m=11
